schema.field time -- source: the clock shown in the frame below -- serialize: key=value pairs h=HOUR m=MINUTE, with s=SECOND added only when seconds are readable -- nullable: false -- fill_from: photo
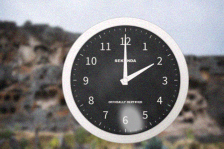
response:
h=2 m=0
